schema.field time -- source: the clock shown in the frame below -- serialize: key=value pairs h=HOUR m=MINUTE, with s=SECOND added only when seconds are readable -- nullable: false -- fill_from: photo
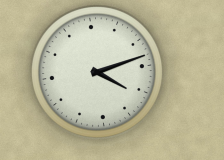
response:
h=4 m=13
